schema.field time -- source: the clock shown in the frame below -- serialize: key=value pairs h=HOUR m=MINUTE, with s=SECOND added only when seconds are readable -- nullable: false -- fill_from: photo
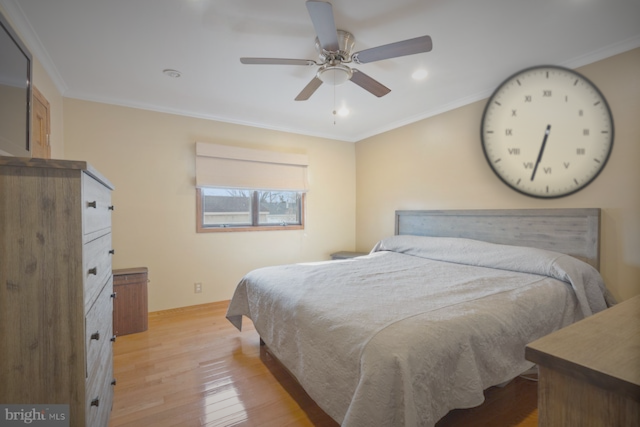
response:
h=6 m=33
